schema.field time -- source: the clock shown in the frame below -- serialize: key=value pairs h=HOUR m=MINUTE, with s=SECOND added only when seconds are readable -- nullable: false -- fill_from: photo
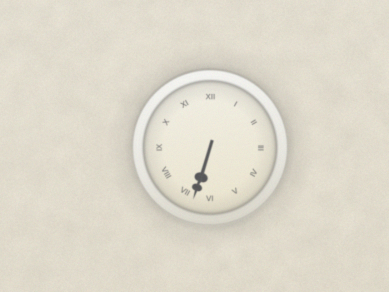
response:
h=6 m=33
